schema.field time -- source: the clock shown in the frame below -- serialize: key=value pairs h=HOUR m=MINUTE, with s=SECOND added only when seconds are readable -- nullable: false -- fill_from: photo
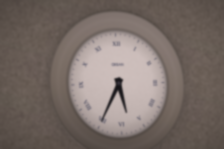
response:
h=5 m=35
